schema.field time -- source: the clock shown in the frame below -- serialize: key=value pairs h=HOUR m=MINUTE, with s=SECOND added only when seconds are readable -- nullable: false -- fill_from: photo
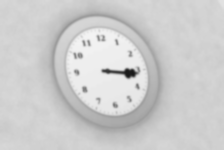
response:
h=3 m=16
